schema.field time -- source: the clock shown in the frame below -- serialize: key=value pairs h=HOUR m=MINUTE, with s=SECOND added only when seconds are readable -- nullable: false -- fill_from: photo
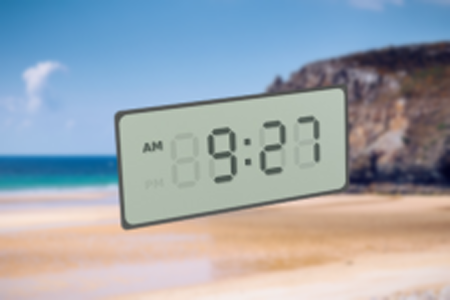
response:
h=9 m=27
